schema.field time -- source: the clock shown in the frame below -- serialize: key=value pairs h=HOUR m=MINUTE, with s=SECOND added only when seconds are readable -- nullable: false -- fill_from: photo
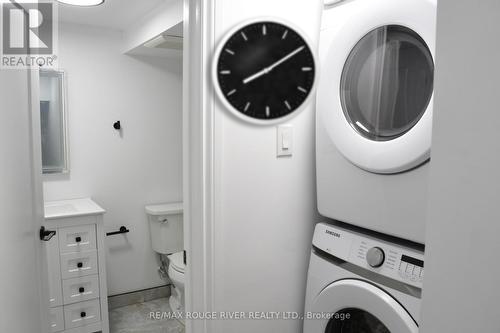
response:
h=8 m=10
